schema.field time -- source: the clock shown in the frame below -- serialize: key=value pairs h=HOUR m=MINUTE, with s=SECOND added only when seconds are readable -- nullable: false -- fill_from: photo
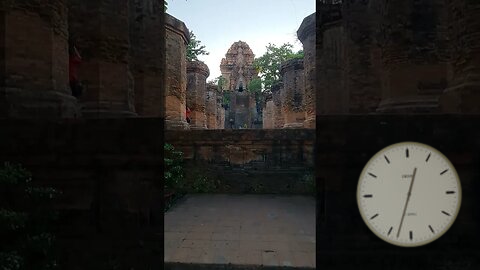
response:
h=12 m=33
